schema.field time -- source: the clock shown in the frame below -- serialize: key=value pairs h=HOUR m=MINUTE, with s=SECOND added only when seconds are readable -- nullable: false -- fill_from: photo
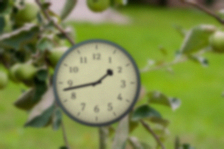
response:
h=1 m=43
